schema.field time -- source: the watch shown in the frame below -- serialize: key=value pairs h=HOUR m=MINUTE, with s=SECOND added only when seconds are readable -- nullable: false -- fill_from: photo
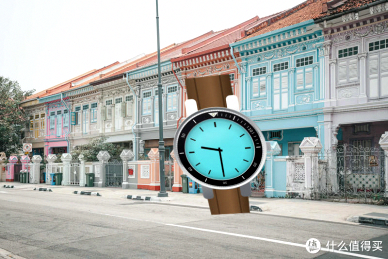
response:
h=9 m=30
